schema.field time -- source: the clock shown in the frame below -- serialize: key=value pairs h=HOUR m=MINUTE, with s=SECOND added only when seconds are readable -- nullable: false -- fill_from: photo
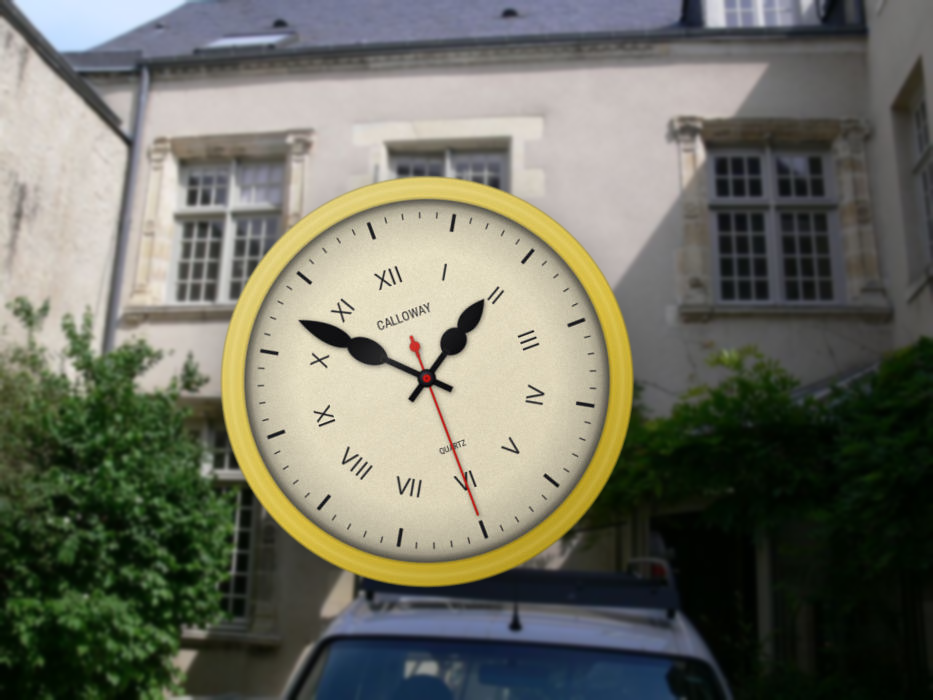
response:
h=1 m=52 s=30
